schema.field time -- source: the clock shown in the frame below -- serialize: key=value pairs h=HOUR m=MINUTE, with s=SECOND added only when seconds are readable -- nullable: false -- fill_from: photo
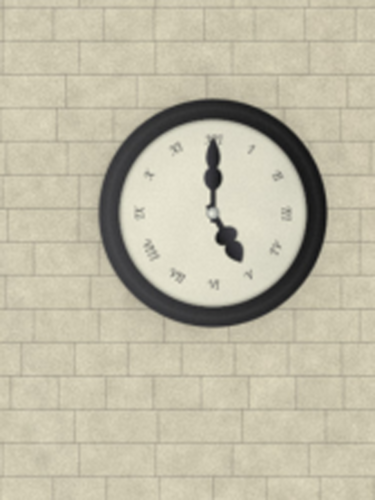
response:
h=5 m=0
